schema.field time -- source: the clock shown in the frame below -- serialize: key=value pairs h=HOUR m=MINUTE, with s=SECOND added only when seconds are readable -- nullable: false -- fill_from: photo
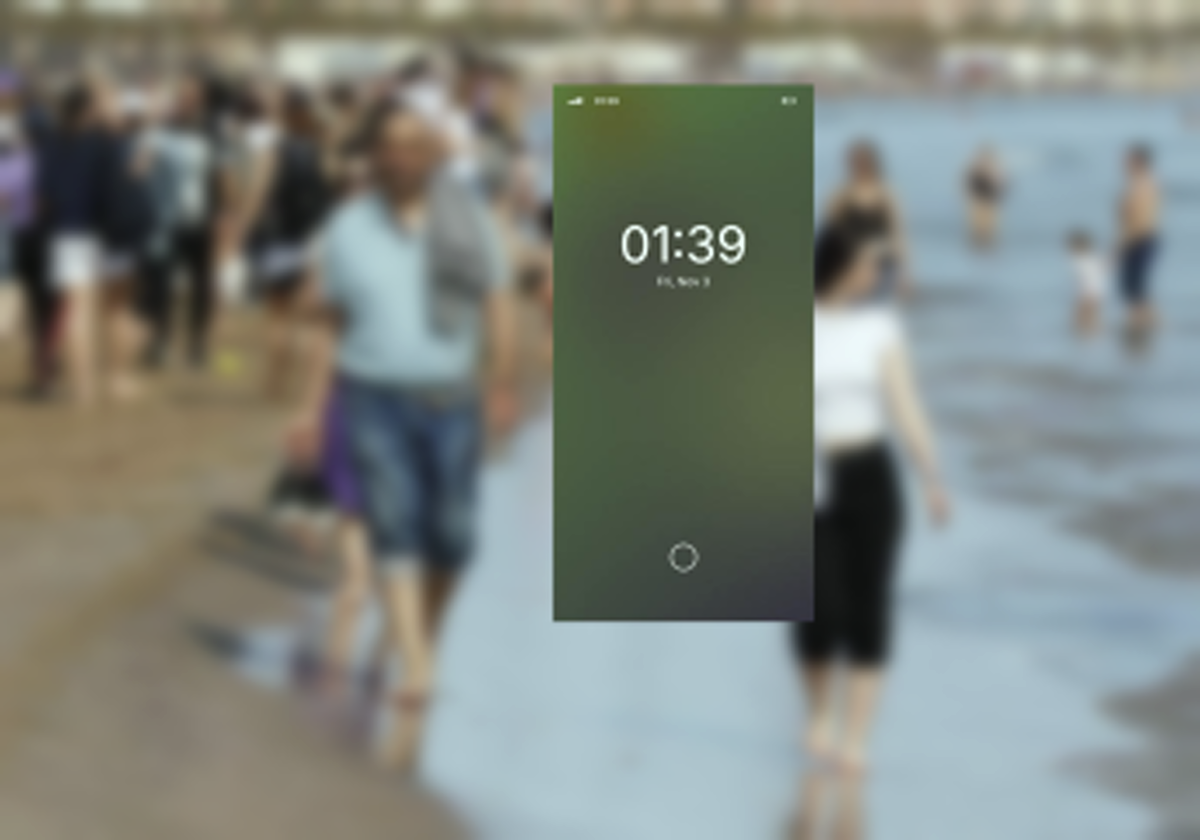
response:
h=1 m=39
